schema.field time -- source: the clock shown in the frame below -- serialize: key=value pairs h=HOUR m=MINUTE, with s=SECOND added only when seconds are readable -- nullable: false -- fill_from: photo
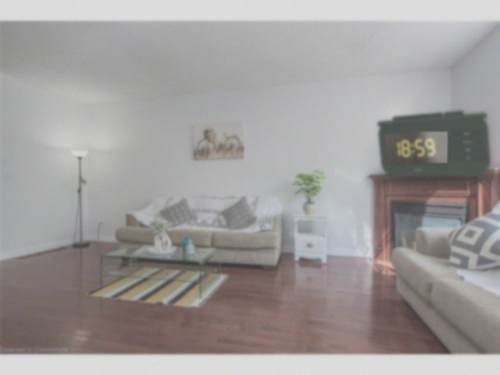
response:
h=18 m=59
